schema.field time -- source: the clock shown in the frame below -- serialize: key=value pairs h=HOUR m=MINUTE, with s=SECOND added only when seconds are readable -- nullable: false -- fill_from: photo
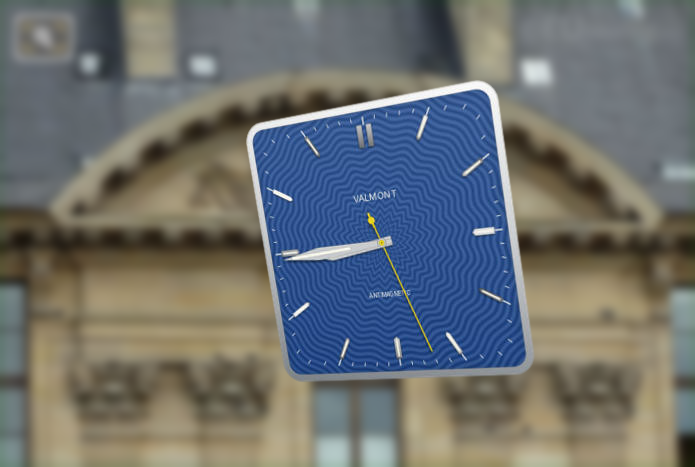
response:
h=8 m=44 s=27
